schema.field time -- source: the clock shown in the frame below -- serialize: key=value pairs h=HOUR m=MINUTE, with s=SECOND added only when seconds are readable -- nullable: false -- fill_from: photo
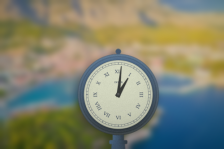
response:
h=1 m=1
